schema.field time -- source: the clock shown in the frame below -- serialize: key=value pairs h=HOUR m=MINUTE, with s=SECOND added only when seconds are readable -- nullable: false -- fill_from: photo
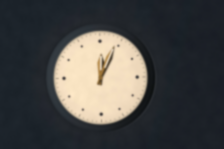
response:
h=12 m=4
